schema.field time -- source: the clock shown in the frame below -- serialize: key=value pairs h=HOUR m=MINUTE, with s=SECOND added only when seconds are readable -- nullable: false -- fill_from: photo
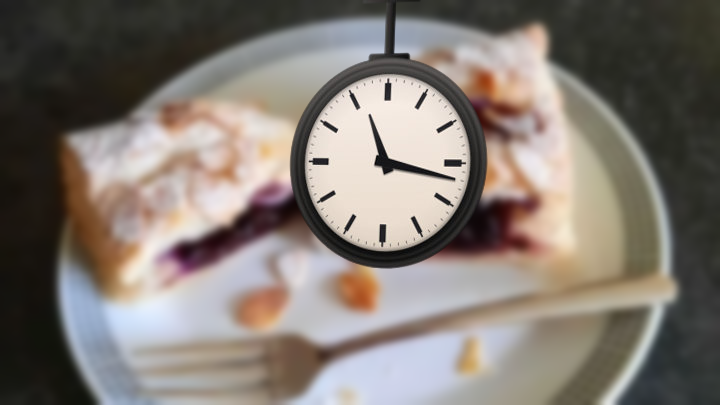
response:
h=11 m=17
